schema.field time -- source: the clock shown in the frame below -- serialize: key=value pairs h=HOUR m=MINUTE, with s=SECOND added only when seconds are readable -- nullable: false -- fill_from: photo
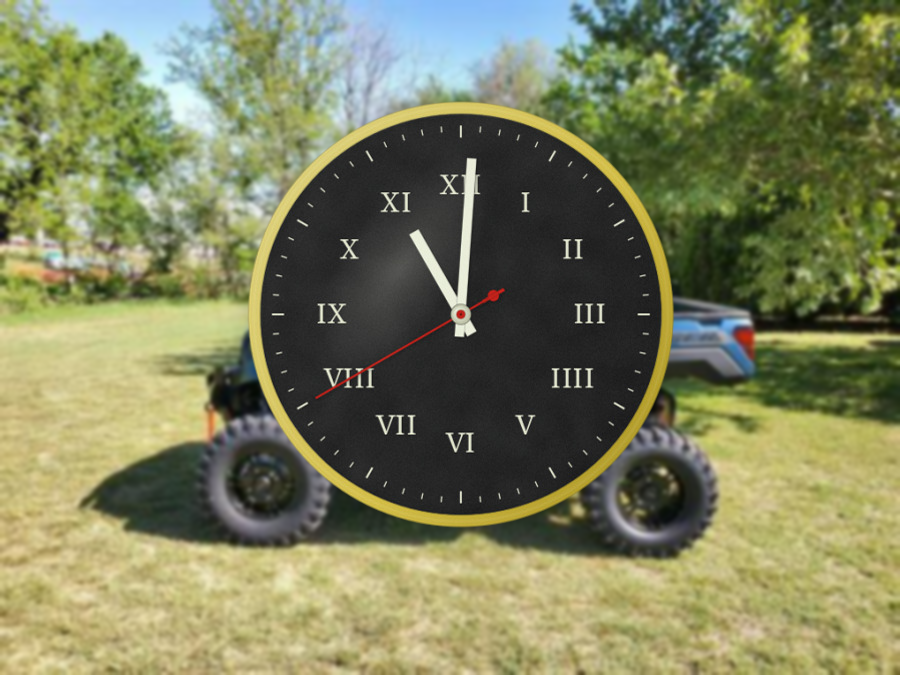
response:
h=11 m=0 s=40
